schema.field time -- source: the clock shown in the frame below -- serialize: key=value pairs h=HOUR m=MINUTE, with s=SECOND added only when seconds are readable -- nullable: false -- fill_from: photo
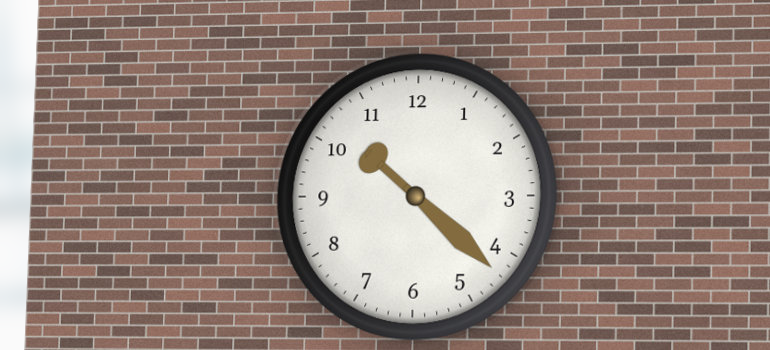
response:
h=10 m=22
